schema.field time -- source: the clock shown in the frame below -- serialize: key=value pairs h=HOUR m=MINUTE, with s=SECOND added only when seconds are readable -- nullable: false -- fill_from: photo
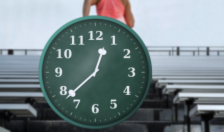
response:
h=12 m=38
